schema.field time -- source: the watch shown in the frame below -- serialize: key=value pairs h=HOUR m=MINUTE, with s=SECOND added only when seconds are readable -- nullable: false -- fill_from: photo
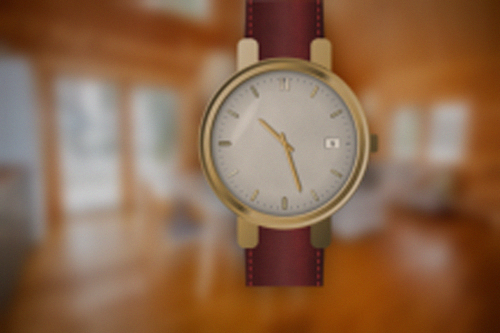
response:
h=10 m=27
